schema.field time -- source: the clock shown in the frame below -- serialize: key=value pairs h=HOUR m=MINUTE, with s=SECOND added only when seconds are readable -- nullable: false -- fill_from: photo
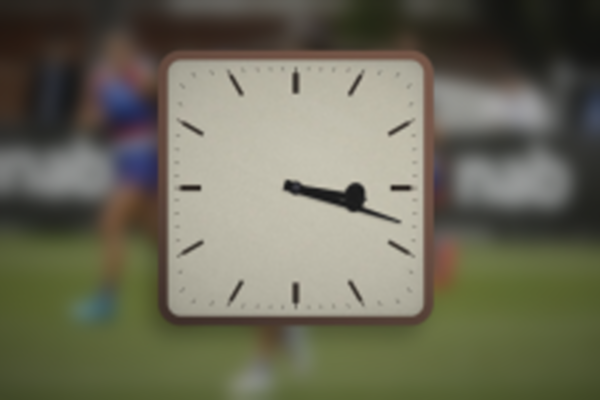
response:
h=3 m=18
